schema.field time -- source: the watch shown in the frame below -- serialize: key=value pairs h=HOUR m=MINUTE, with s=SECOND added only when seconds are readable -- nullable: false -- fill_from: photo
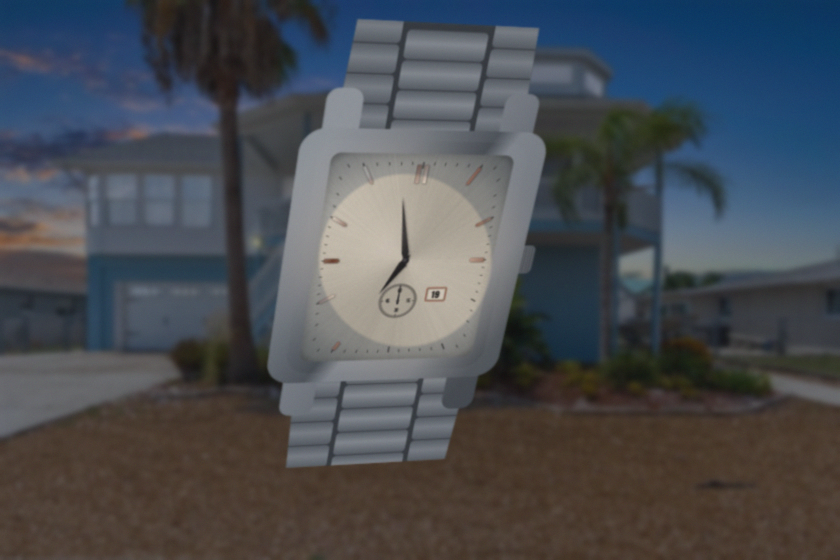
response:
h=6 m=58
